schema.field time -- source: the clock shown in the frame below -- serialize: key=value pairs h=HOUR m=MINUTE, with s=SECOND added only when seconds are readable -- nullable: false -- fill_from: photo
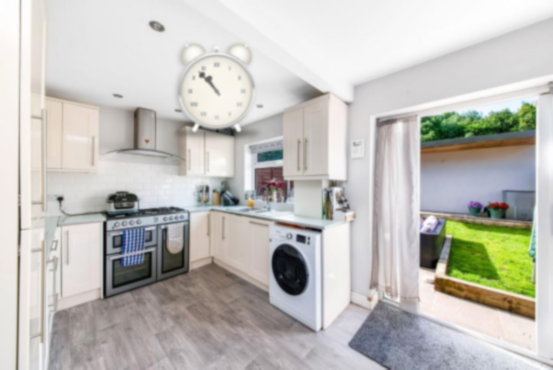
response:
h=10 m=53
